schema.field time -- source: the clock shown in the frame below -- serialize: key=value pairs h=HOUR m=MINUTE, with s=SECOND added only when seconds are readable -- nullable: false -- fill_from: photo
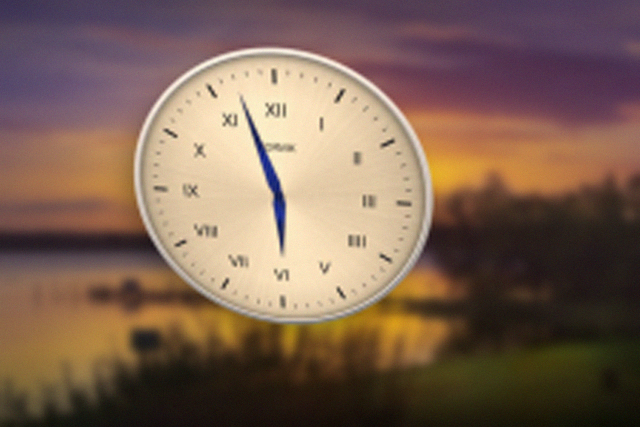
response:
h=5 m=57
